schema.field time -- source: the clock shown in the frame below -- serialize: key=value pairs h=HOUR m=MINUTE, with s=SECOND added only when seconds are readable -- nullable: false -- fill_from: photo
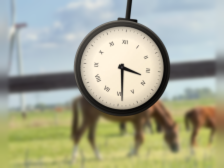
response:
h=3 m=29
